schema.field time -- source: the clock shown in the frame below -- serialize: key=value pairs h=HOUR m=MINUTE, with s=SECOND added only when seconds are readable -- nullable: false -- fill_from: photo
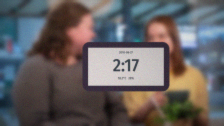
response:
h=2 m=17
